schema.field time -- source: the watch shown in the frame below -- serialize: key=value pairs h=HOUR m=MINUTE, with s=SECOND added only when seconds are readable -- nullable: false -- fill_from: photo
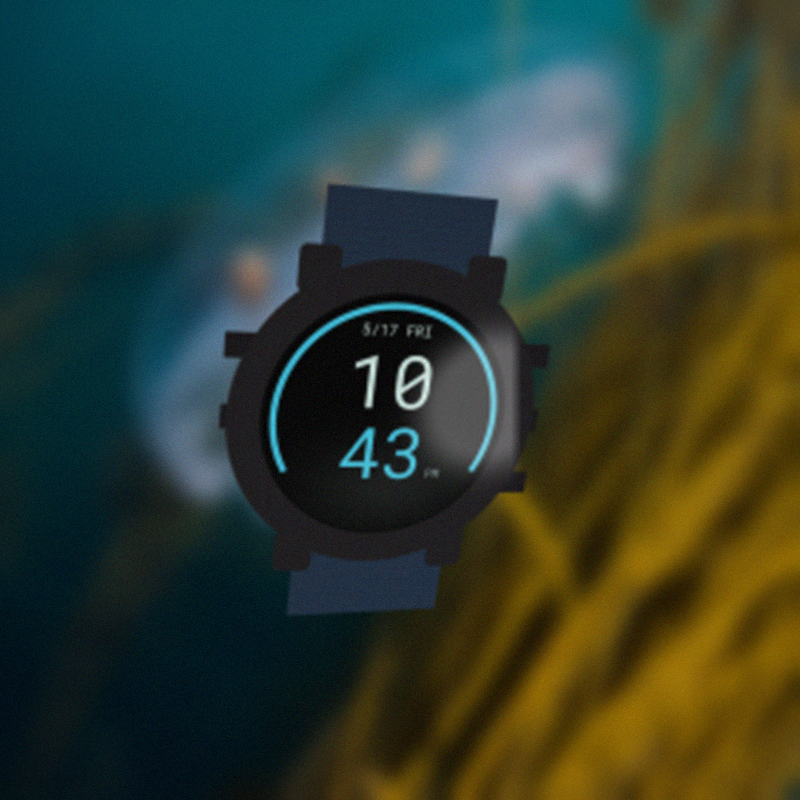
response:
h=10 m=43
